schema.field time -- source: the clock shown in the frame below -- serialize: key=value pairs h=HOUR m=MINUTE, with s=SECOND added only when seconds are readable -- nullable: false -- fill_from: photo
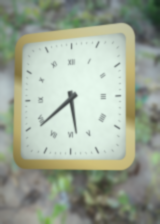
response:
h=5 m=39
